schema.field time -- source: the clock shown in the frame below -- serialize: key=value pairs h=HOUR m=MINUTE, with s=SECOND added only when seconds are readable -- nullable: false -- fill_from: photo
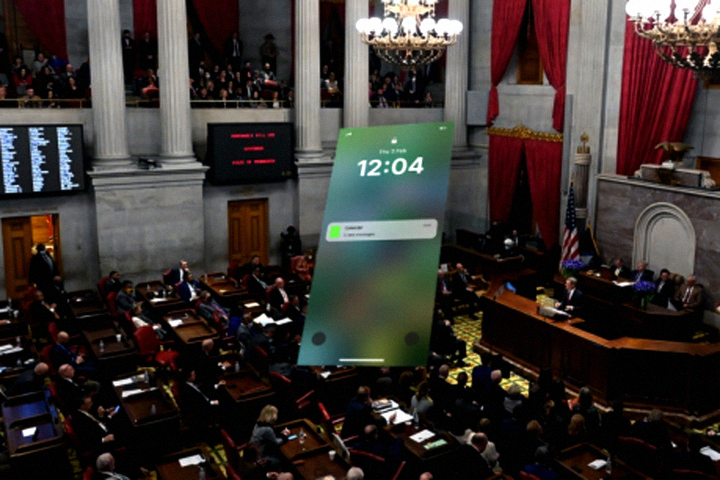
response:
h=12 m=4
